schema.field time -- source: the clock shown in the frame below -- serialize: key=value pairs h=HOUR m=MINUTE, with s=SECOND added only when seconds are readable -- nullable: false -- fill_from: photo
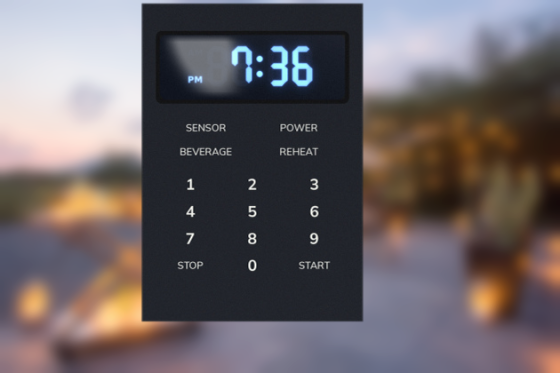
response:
h=7 m=36
